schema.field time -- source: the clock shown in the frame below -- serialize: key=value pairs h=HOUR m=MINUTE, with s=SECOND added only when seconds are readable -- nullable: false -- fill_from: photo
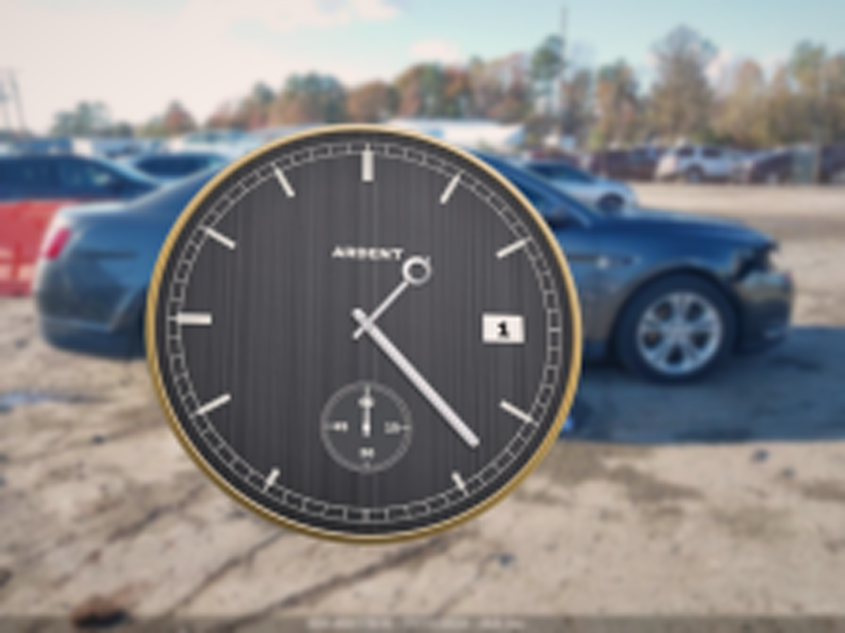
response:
h=1 m=23
